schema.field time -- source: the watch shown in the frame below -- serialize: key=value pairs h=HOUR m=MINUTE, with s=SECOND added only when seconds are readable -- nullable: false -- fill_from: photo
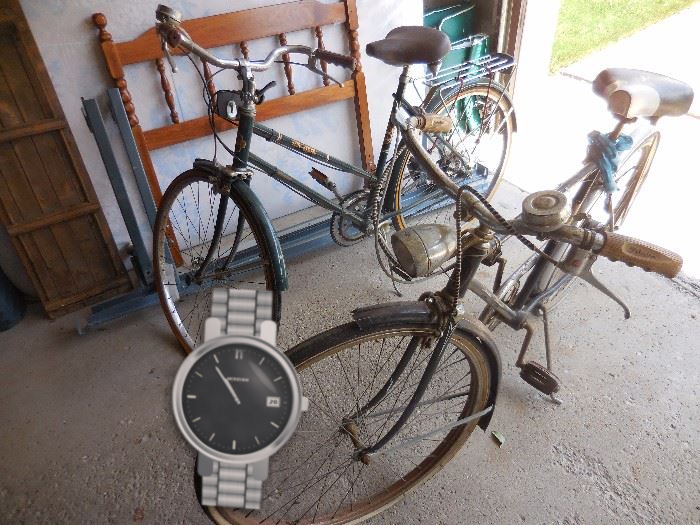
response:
h=10 m=54
